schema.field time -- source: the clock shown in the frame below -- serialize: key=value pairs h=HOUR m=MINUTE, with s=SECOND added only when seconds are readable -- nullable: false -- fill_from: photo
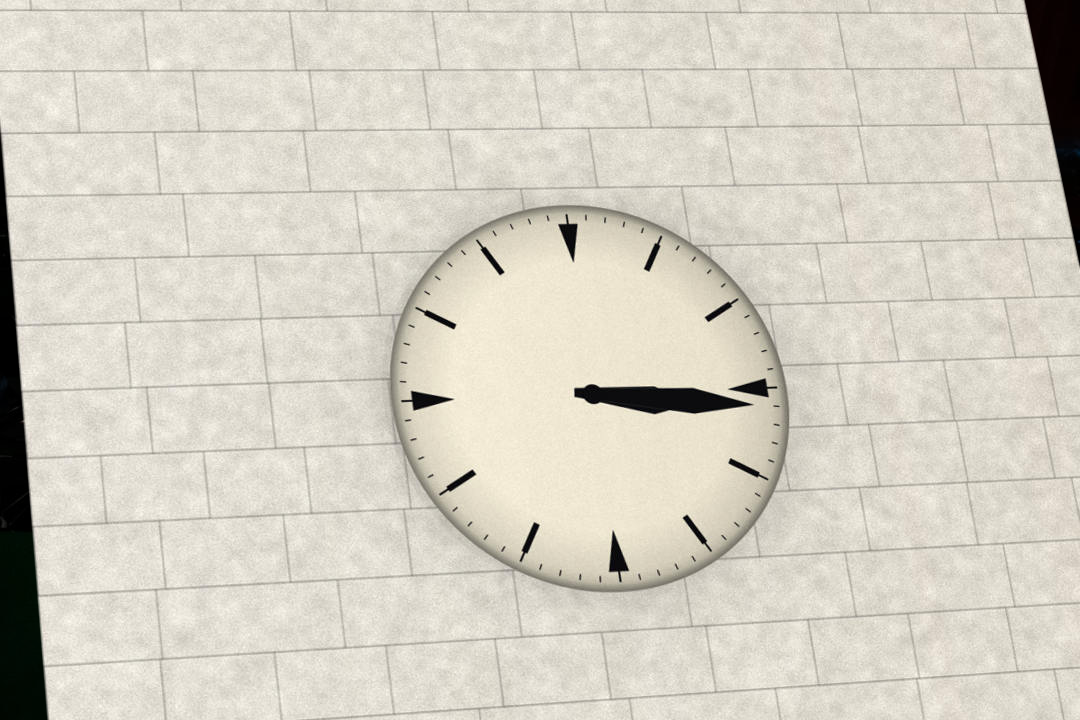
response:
h=3 m=16
